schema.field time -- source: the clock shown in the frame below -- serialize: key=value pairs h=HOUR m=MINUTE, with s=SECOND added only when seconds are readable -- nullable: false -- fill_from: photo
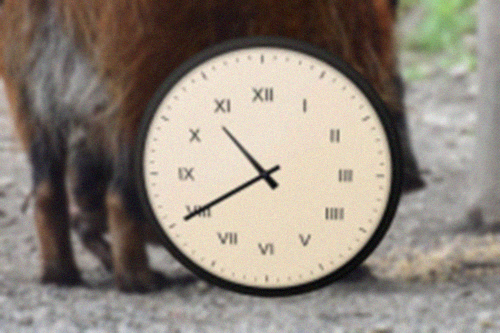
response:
h=10 m=40
